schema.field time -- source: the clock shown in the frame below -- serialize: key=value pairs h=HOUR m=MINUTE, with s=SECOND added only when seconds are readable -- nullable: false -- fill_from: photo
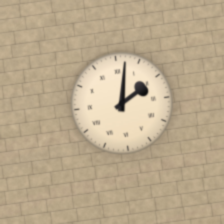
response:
h=2 m=2
